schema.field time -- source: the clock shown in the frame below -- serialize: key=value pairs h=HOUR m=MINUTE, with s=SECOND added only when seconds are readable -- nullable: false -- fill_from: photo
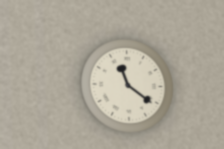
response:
h=11 m=21
